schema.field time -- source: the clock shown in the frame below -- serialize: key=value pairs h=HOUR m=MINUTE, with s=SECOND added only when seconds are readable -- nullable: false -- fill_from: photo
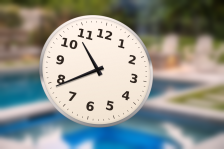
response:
h=10 m=39
